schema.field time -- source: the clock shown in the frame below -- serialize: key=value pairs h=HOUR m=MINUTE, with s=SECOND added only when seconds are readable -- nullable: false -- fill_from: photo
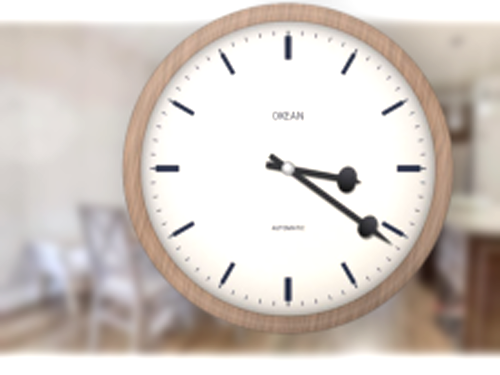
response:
h=3 m=21
